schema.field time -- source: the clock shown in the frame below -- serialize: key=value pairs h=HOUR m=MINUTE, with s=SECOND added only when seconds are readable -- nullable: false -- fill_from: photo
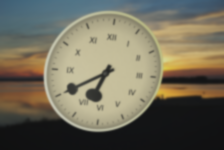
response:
h=6 m=40
